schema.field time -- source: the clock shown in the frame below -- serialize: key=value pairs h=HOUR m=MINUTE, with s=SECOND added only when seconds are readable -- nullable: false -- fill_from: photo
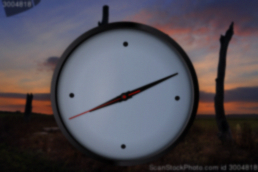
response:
h=8 m=10 s=41
